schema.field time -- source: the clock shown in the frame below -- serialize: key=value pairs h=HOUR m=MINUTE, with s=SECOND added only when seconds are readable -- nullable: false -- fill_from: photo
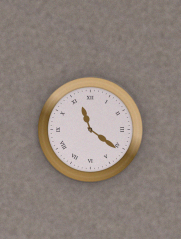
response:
h=11 m=21
